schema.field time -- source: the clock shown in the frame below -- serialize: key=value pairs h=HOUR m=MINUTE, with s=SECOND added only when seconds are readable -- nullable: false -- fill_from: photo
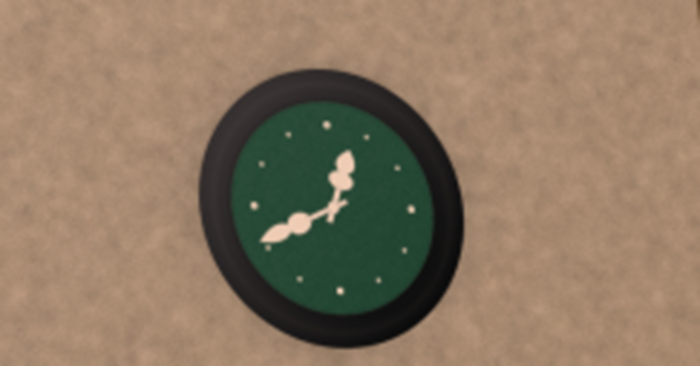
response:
h=12 m=41
